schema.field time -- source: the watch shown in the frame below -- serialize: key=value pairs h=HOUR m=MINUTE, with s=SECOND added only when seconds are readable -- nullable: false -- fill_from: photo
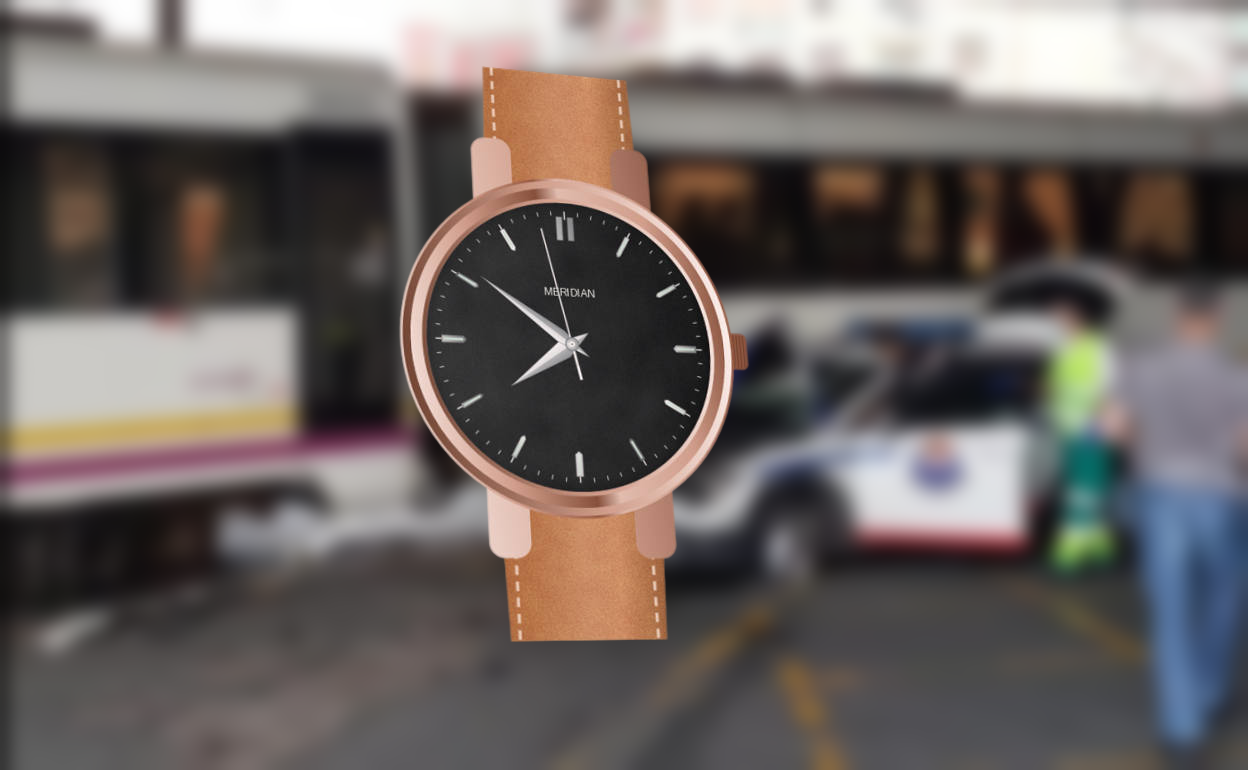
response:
h=7 m=50 s=58
